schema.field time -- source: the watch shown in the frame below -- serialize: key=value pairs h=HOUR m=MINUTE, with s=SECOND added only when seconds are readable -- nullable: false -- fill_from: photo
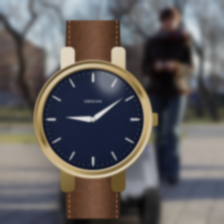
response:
h=9 m=9
